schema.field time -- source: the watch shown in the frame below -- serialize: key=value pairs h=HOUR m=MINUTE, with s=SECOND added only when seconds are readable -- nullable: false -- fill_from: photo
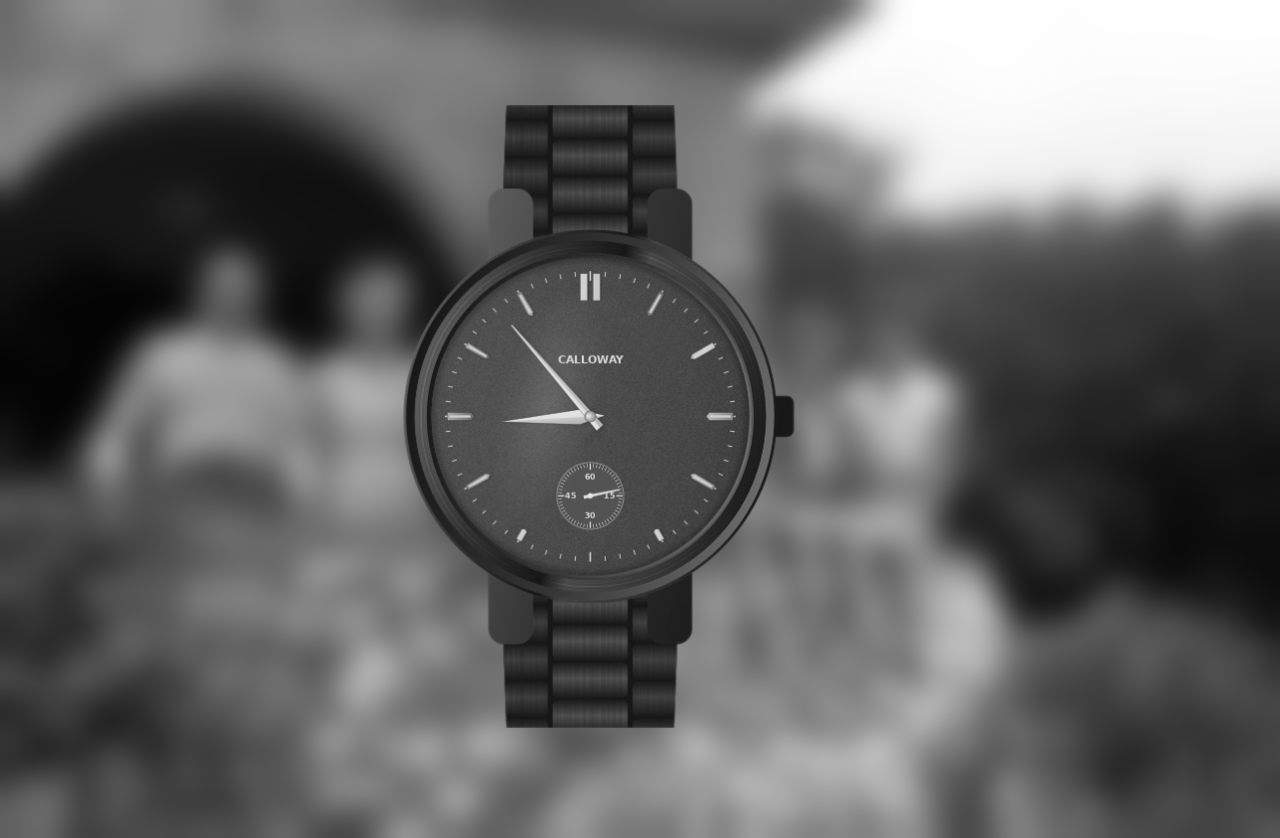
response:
h=8 m=53 s=13
